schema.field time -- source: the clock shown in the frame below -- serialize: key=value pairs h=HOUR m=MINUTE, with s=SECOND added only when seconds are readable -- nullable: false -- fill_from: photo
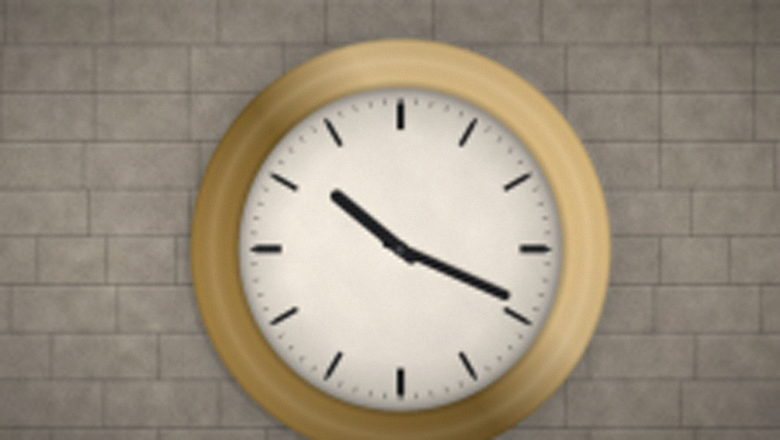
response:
h=10 m=19
